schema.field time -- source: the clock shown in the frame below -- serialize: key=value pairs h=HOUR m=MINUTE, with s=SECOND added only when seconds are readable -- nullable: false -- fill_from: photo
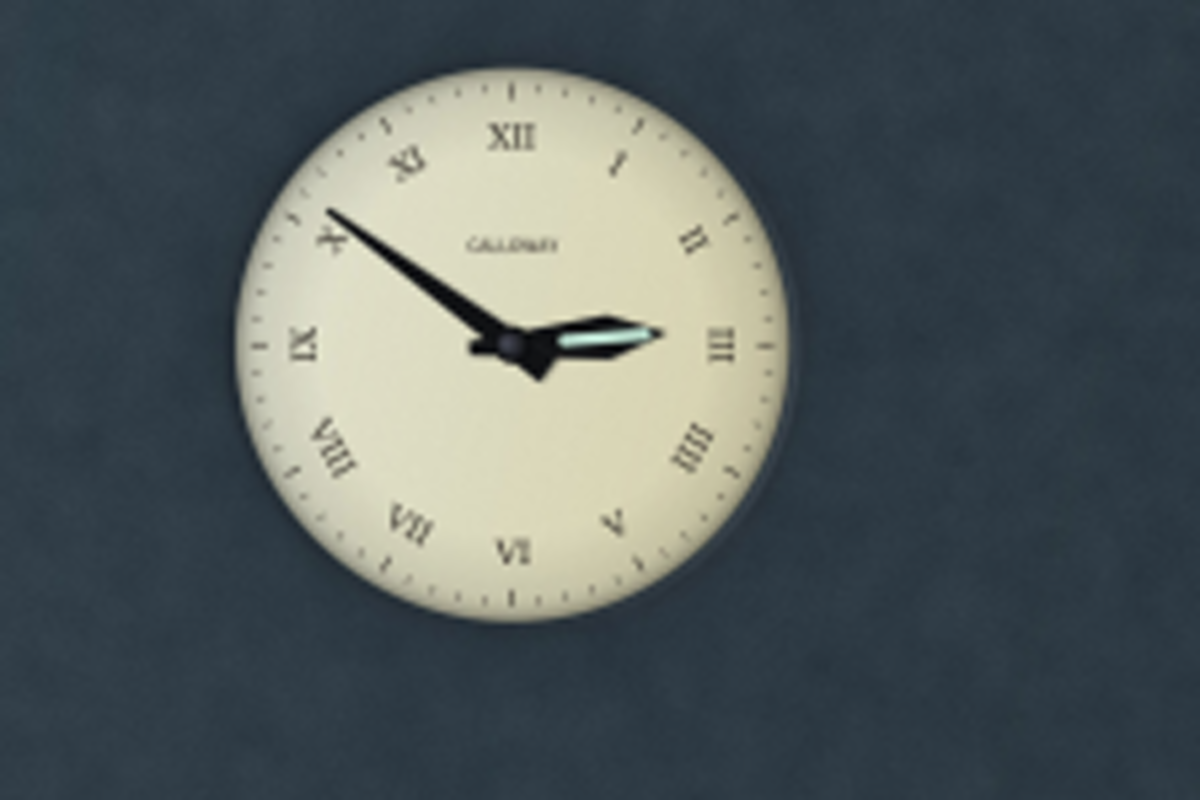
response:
h=2 m=51
